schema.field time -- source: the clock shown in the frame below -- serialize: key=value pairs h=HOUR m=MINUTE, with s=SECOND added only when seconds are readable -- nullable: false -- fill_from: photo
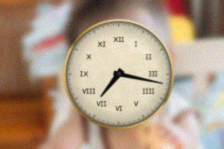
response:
h=7 m=17
